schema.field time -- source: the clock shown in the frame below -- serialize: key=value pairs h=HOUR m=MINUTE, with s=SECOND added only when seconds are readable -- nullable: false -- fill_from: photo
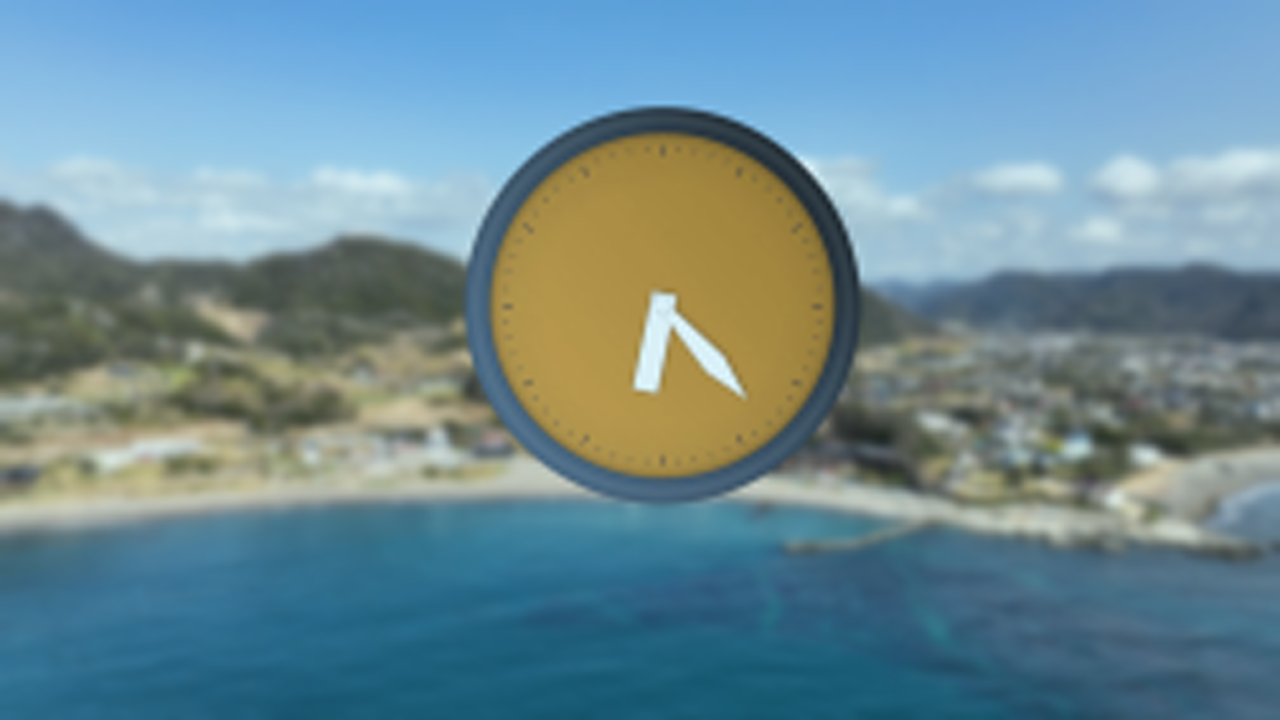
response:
h=6 m=23
